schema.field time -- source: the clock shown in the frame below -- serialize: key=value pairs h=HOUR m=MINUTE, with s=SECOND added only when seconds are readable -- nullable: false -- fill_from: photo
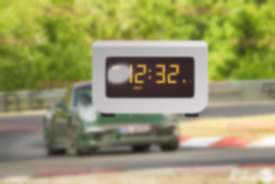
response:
h=12 m=32
